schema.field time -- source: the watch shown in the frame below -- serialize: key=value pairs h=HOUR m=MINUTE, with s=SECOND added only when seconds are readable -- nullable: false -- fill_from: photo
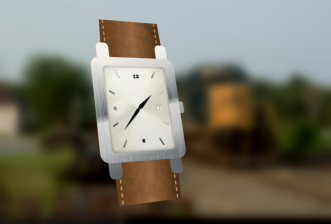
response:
h=1 m=37
